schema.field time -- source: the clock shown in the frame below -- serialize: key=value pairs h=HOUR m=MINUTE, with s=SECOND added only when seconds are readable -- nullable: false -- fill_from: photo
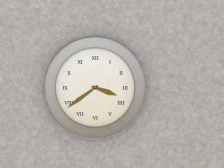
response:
h=3 m=39
